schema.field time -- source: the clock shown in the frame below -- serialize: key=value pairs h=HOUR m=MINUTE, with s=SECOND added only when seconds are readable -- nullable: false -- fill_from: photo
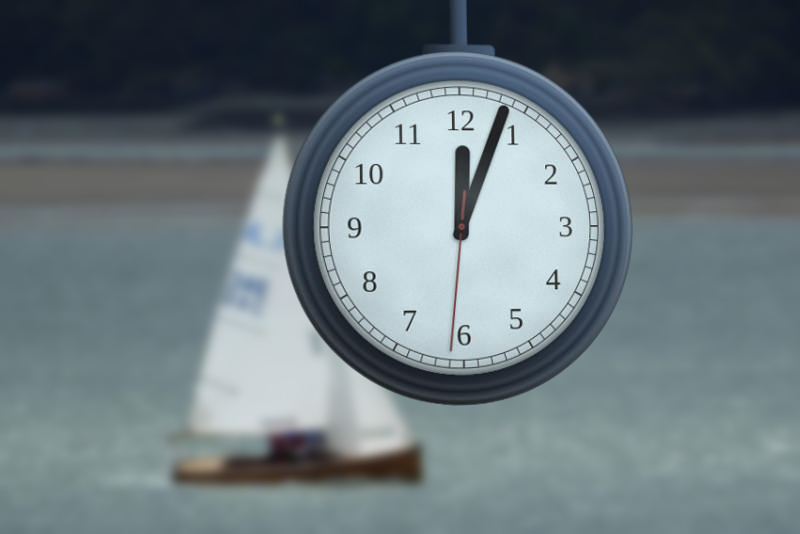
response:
h=12 m=3 s=31
